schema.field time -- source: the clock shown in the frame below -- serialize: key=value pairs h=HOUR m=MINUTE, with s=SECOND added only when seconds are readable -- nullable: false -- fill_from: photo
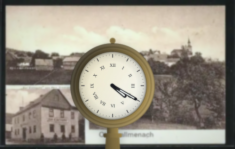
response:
h=4 m=20
